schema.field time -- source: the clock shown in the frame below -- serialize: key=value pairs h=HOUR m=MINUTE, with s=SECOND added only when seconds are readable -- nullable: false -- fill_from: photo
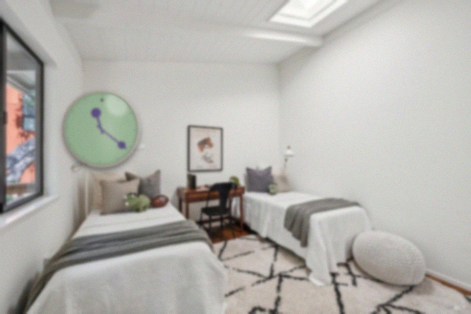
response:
h=11 m=21
